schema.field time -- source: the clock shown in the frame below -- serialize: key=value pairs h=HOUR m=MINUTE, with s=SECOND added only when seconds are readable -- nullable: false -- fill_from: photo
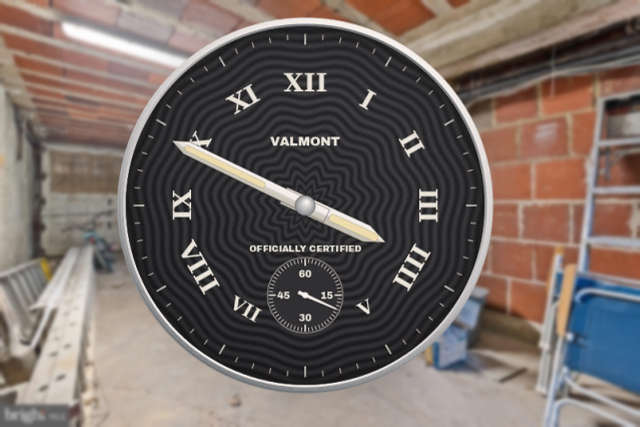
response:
h=3 m=49 s=19
